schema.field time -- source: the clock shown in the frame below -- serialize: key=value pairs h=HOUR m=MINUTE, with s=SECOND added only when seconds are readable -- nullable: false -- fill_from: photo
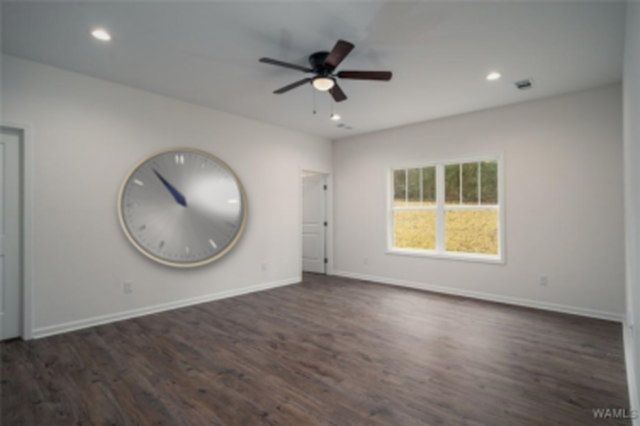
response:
h=10 m=54
